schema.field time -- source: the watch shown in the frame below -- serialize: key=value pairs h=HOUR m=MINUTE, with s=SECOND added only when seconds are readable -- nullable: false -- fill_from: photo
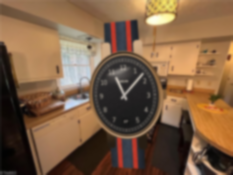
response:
h=11 m=8
